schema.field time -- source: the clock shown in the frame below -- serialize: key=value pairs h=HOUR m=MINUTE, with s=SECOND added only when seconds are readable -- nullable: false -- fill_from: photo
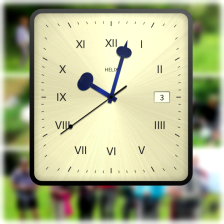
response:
h=10 m=2 s=39
